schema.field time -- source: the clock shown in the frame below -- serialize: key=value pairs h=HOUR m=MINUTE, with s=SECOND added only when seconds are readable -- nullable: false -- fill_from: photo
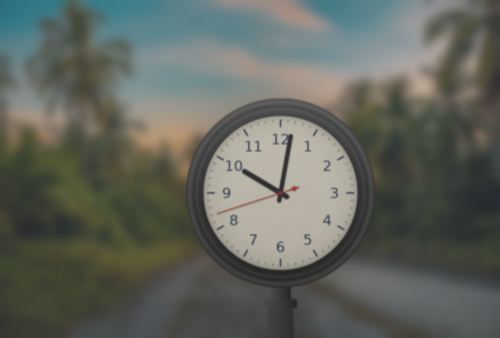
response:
h=10 m=1 s=42
